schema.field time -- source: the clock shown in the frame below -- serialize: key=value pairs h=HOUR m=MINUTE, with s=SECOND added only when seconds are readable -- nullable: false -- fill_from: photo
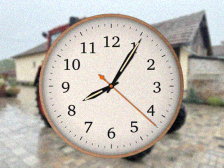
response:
h=8 m=5 s=22
